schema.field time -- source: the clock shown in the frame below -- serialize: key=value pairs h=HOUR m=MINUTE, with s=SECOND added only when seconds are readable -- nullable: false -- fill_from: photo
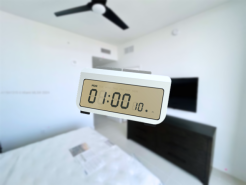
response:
h=1 m=0 s=10
